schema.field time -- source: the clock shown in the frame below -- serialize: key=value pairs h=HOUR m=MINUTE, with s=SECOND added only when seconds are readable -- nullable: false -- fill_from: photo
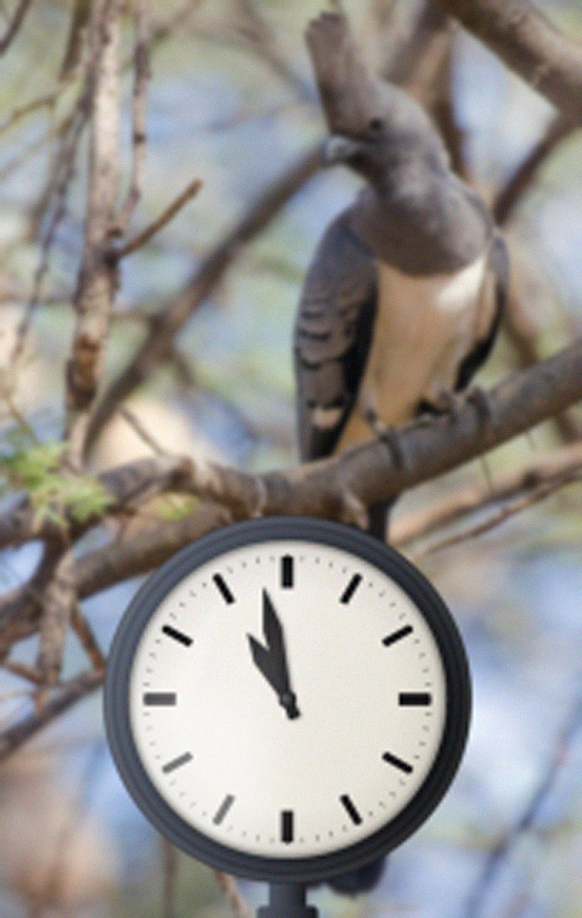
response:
h=10 m=58
